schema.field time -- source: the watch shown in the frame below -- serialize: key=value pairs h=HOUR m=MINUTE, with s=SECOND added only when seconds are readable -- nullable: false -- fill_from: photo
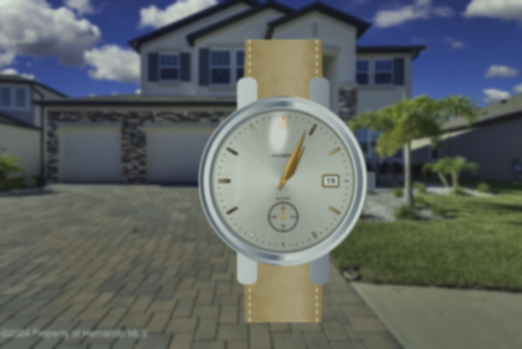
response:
h=1 m=4
